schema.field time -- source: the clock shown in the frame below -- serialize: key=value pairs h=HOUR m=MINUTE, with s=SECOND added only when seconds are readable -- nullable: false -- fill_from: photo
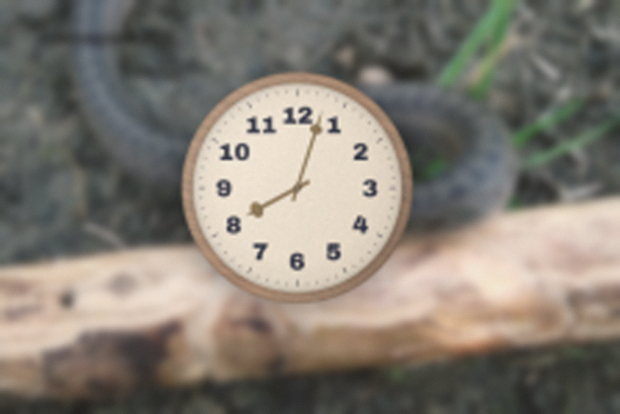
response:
h=8 m=3
